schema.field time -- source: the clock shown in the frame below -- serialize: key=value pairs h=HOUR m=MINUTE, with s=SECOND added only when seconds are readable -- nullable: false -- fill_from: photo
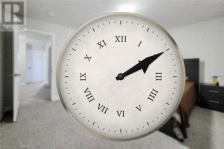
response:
h=2 m=10
